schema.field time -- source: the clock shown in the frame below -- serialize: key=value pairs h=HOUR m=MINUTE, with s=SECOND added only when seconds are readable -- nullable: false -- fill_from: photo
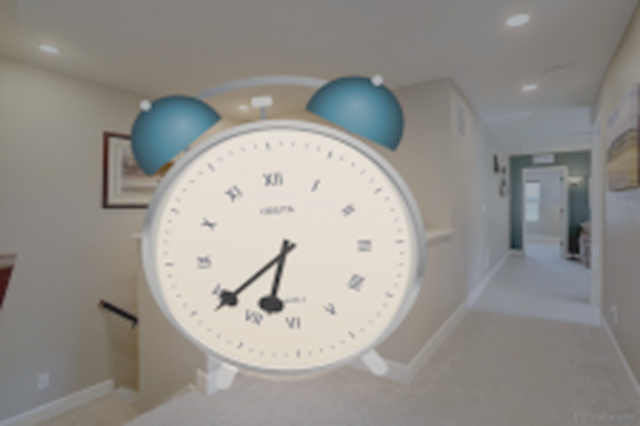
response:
h=6 m=39
